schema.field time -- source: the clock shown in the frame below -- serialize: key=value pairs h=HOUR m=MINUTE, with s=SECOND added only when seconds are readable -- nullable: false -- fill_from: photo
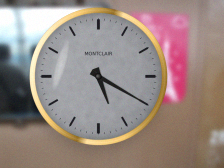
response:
h=5 m=20
